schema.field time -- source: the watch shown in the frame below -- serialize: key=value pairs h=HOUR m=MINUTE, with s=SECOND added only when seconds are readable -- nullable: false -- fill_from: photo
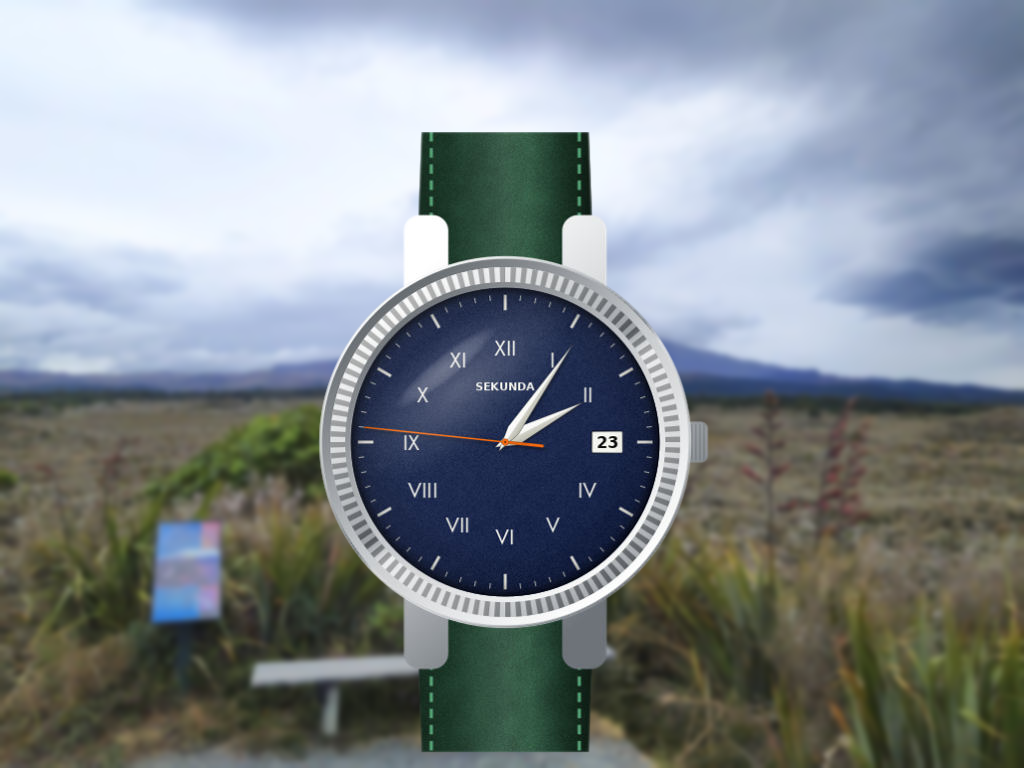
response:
h=2 m=5 s=46
